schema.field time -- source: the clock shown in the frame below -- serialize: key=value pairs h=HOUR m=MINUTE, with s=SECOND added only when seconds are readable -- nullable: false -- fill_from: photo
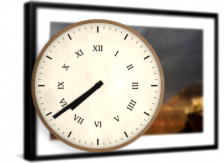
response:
h=7 m=39
